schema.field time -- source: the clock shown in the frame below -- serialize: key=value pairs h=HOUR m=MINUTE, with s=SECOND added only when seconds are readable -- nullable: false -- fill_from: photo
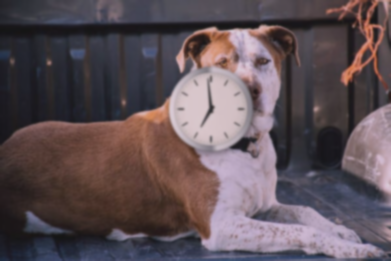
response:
h=6 m=59
